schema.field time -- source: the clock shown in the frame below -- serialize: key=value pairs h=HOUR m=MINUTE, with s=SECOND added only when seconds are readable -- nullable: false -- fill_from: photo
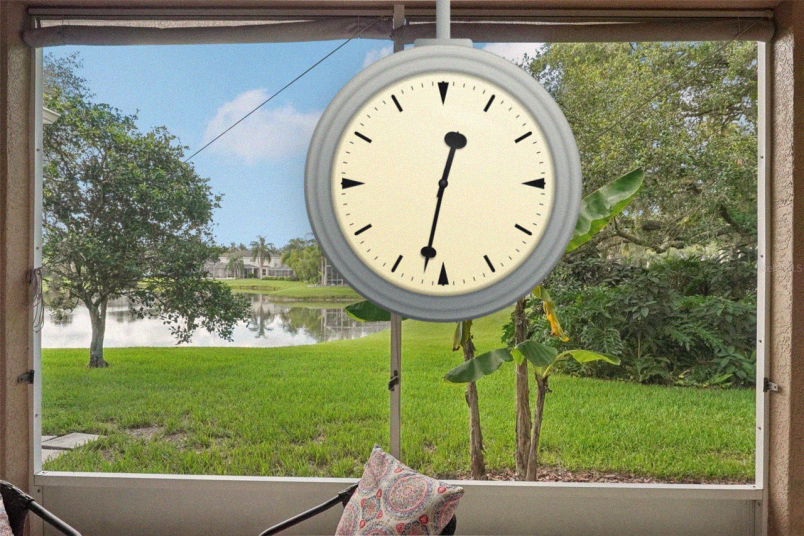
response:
h=12 m=32
